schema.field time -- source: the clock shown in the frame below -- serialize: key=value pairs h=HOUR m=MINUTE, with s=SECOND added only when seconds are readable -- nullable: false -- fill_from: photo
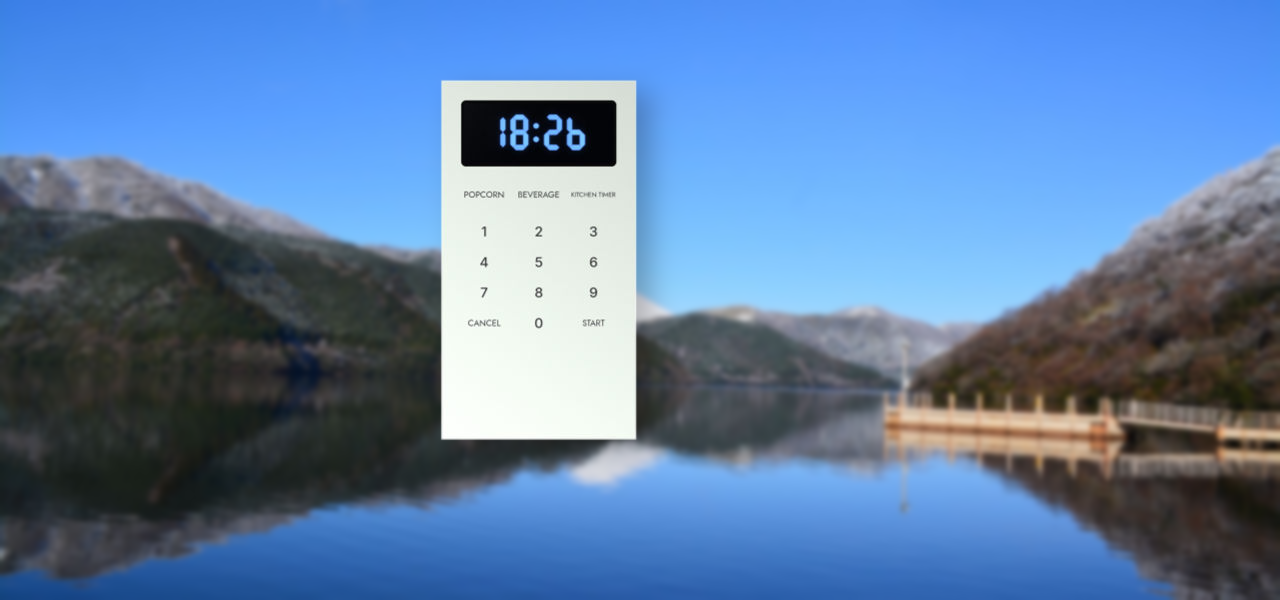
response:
h=18 m=26
